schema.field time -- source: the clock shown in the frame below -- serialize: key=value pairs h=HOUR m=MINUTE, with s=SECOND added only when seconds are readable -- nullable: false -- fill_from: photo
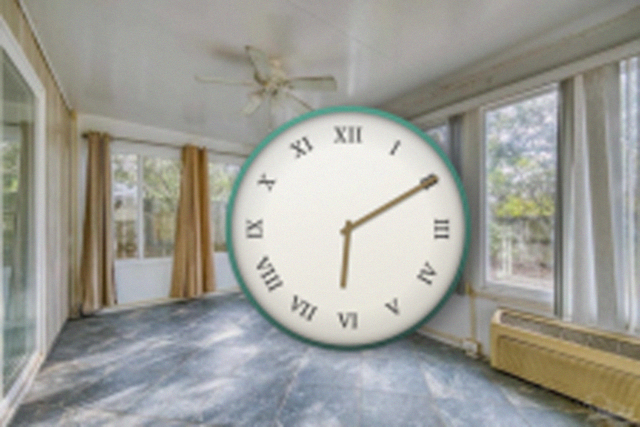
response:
h=6 m=10
